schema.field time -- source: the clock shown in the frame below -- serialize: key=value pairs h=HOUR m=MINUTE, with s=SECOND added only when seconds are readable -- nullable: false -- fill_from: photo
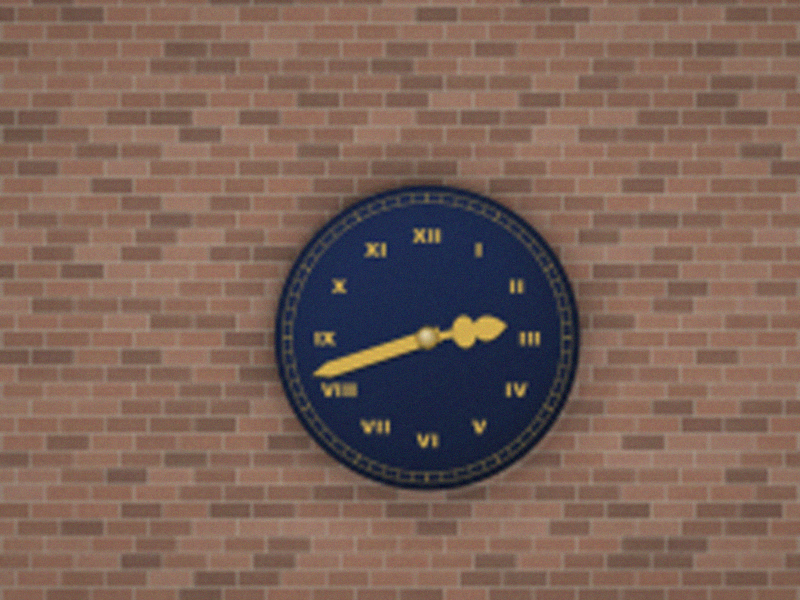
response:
h=2 m=42
